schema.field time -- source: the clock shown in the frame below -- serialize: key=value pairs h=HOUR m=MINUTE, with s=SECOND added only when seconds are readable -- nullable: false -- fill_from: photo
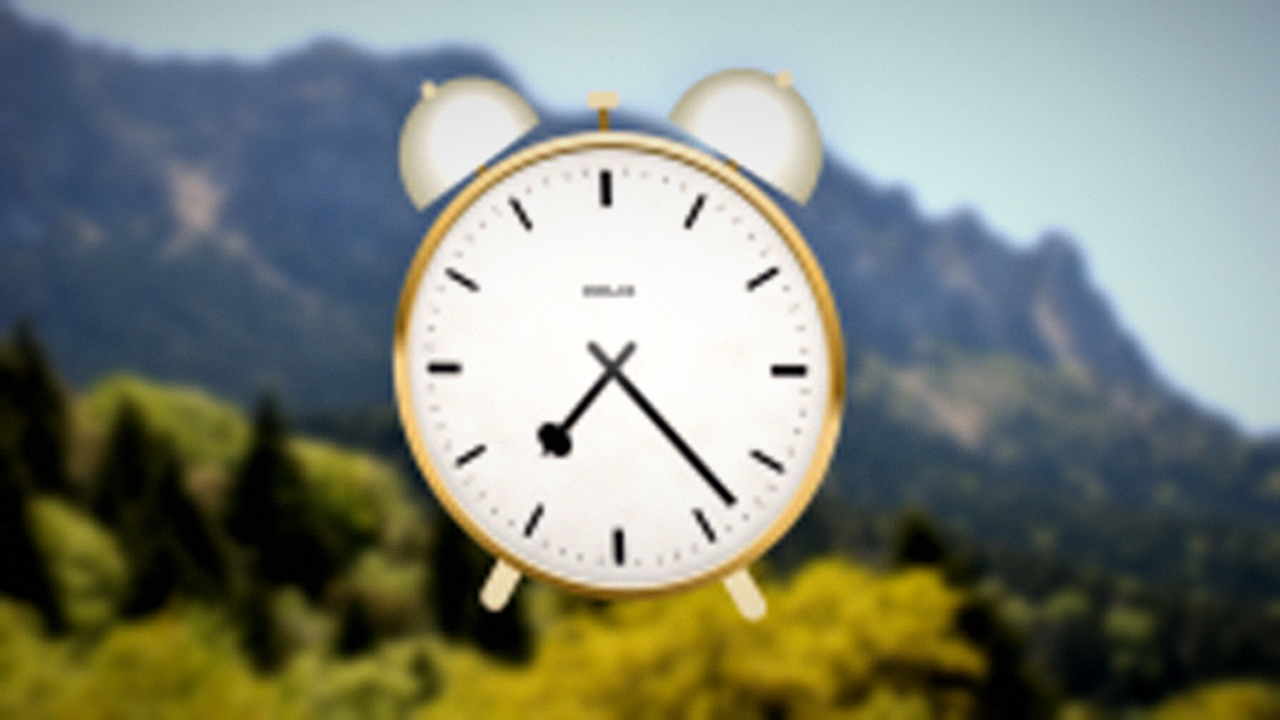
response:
h=7 m=23
